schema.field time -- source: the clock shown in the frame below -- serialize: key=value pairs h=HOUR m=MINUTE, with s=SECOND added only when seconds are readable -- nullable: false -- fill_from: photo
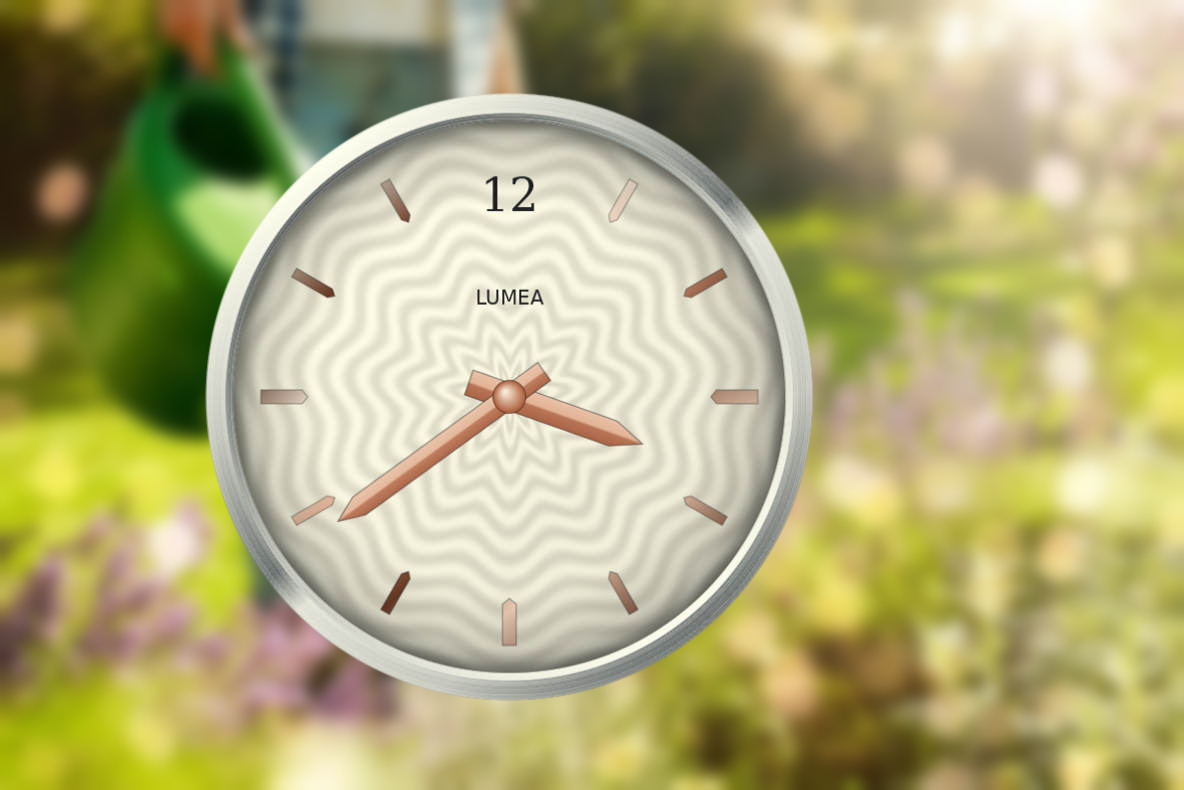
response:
h=3 m=39
